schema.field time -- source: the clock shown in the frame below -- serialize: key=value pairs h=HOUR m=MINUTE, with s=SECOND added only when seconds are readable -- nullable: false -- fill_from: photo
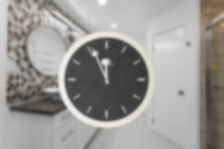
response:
h=11 m=56
